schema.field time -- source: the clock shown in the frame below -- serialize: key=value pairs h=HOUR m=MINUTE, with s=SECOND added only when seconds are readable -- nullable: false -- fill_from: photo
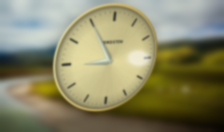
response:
h=8 m=55
